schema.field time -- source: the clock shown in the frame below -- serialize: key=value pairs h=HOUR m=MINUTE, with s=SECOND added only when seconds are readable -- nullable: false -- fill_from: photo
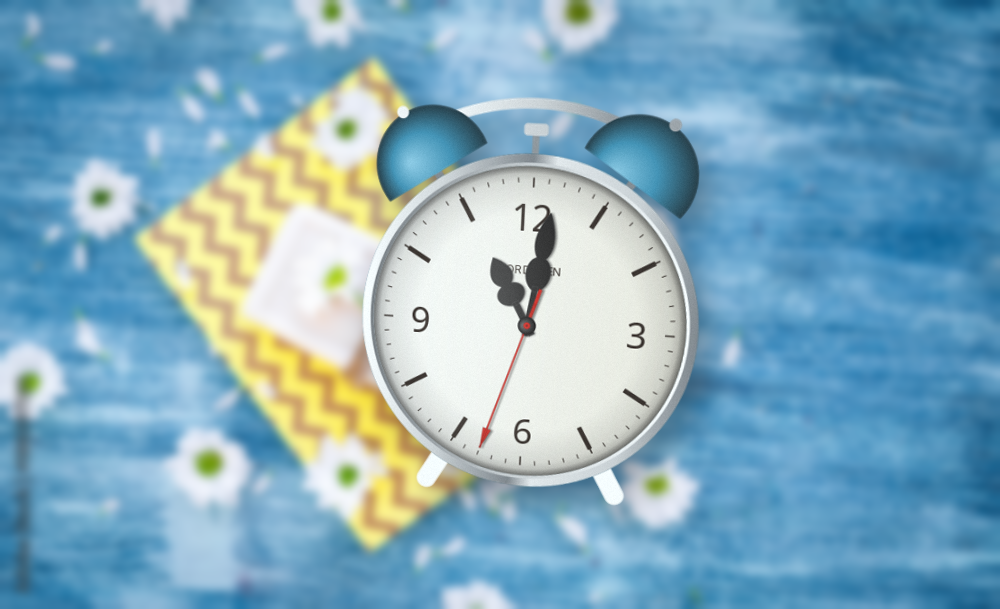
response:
h=11 m=1 s=33
